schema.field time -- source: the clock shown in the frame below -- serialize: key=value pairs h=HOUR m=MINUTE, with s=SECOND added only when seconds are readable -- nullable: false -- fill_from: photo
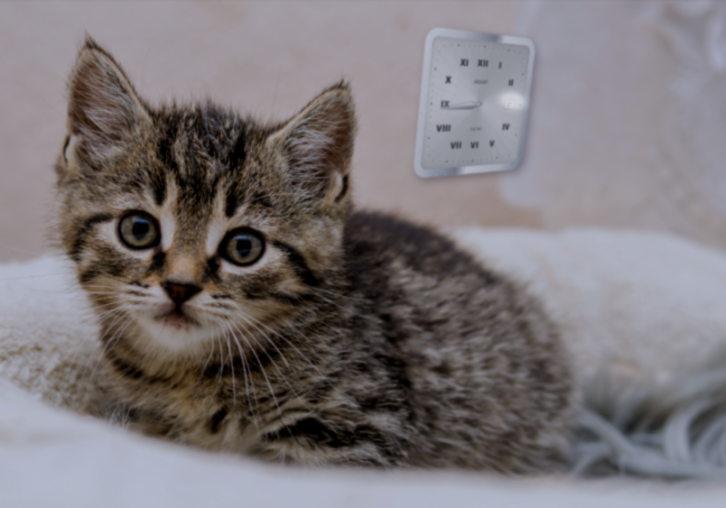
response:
h=8 m=44
